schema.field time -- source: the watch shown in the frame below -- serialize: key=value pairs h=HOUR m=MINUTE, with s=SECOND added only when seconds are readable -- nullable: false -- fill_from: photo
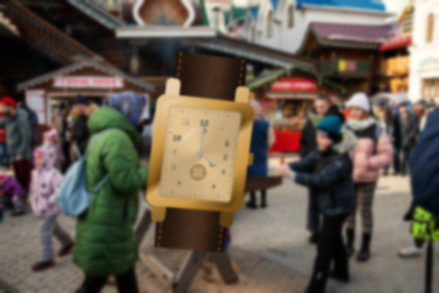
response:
h=4 m=0
